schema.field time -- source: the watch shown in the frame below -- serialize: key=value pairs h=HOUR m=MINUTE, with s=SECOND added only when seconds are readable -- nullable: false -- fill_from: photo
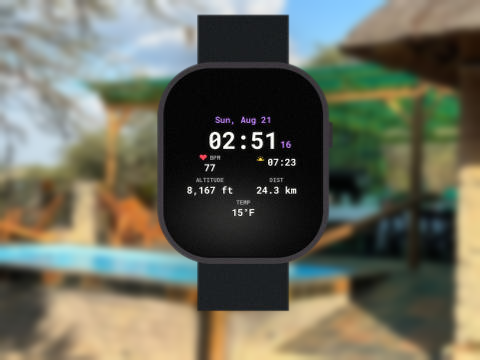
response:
h=2 m=51 s=16
